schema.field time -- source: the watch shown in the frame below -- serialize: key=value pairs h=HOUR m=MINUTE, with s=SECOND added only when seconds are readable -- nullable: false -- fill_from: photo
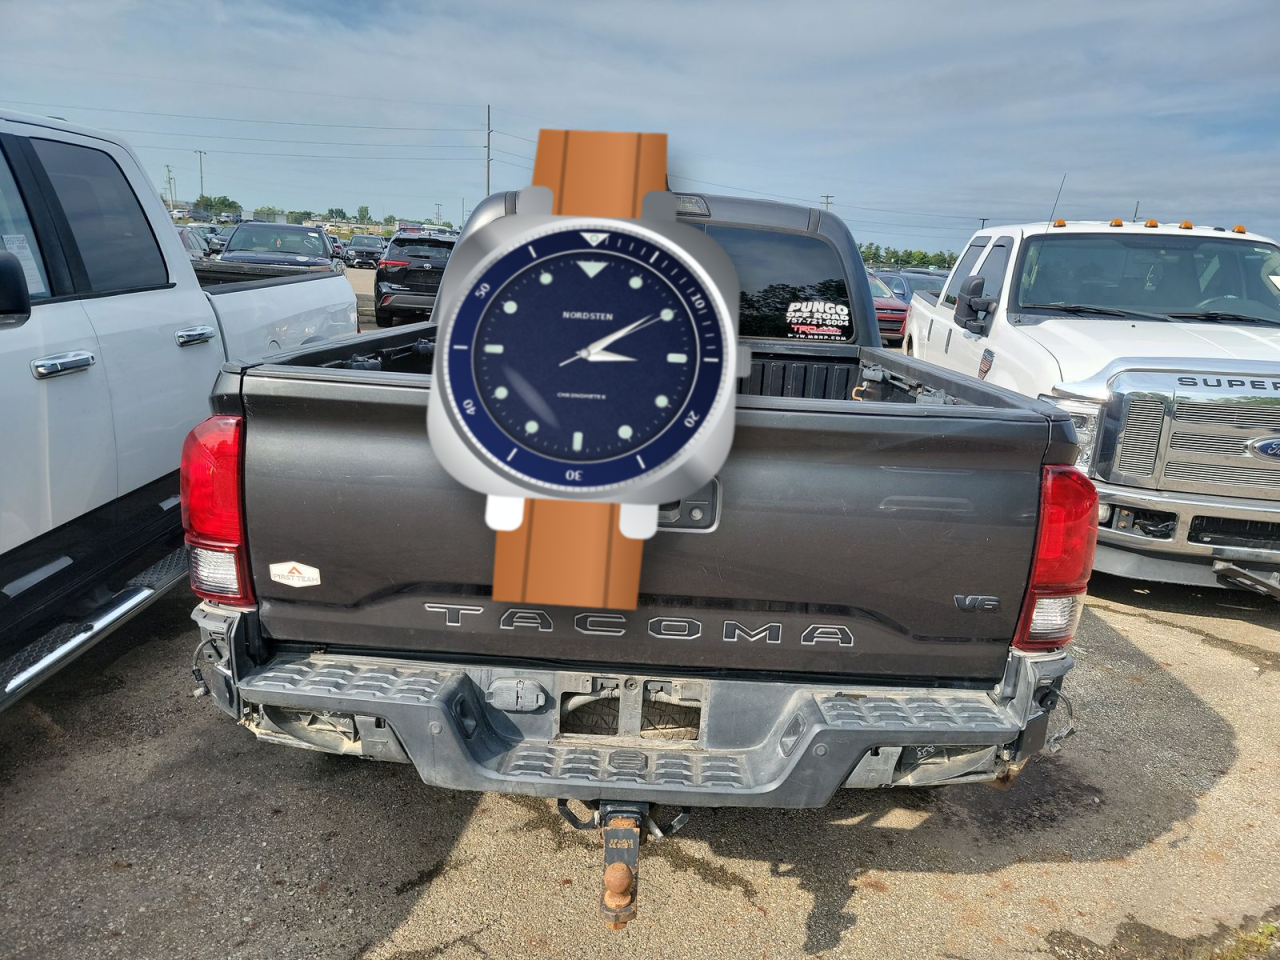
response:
h=3 m=9 s=10
